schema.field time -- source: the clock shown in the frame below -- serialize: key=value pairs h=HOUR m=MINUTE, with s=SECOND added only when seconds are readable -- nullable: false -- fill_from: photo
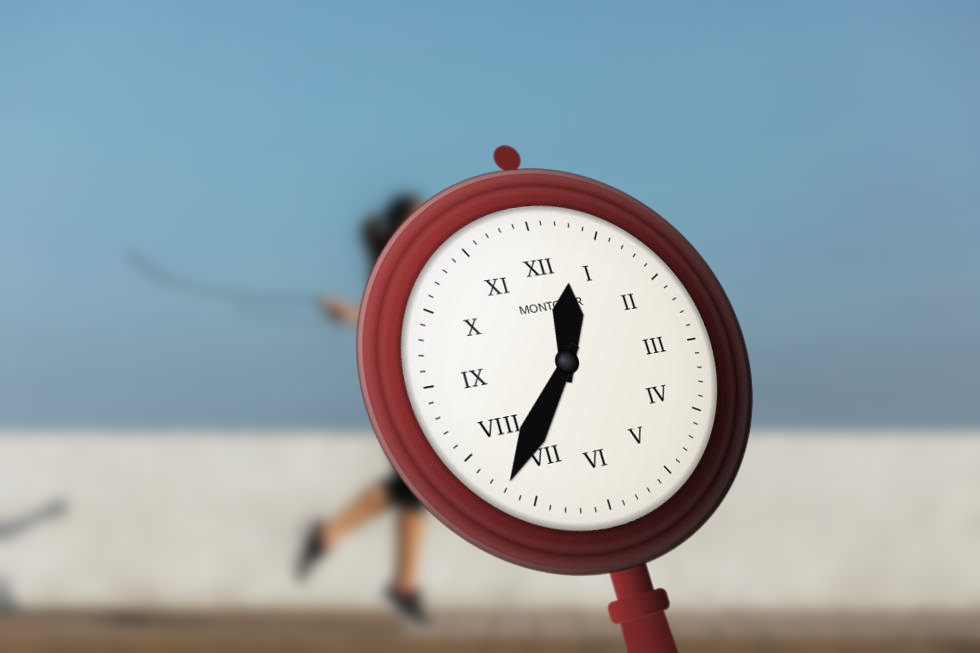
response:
h=12 m=37
